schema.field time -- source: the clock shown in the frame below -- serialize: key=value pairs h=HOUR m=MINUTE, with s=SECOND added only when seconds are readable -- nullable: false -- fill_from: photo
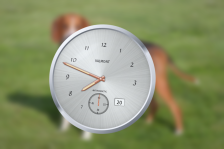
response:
h=7 m=48
